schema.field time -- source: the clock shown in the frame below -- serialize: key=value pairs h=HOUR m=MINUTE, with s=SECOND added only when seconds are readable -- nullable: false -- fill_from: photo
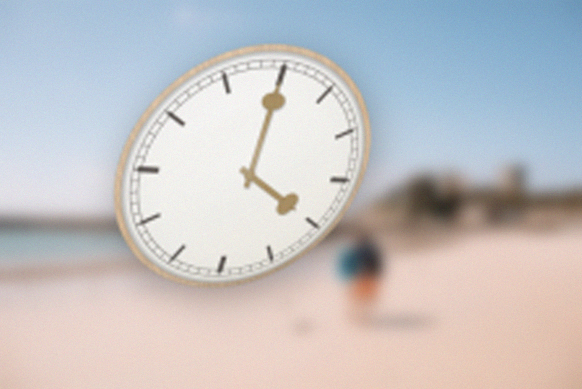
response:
h=4 m=0
